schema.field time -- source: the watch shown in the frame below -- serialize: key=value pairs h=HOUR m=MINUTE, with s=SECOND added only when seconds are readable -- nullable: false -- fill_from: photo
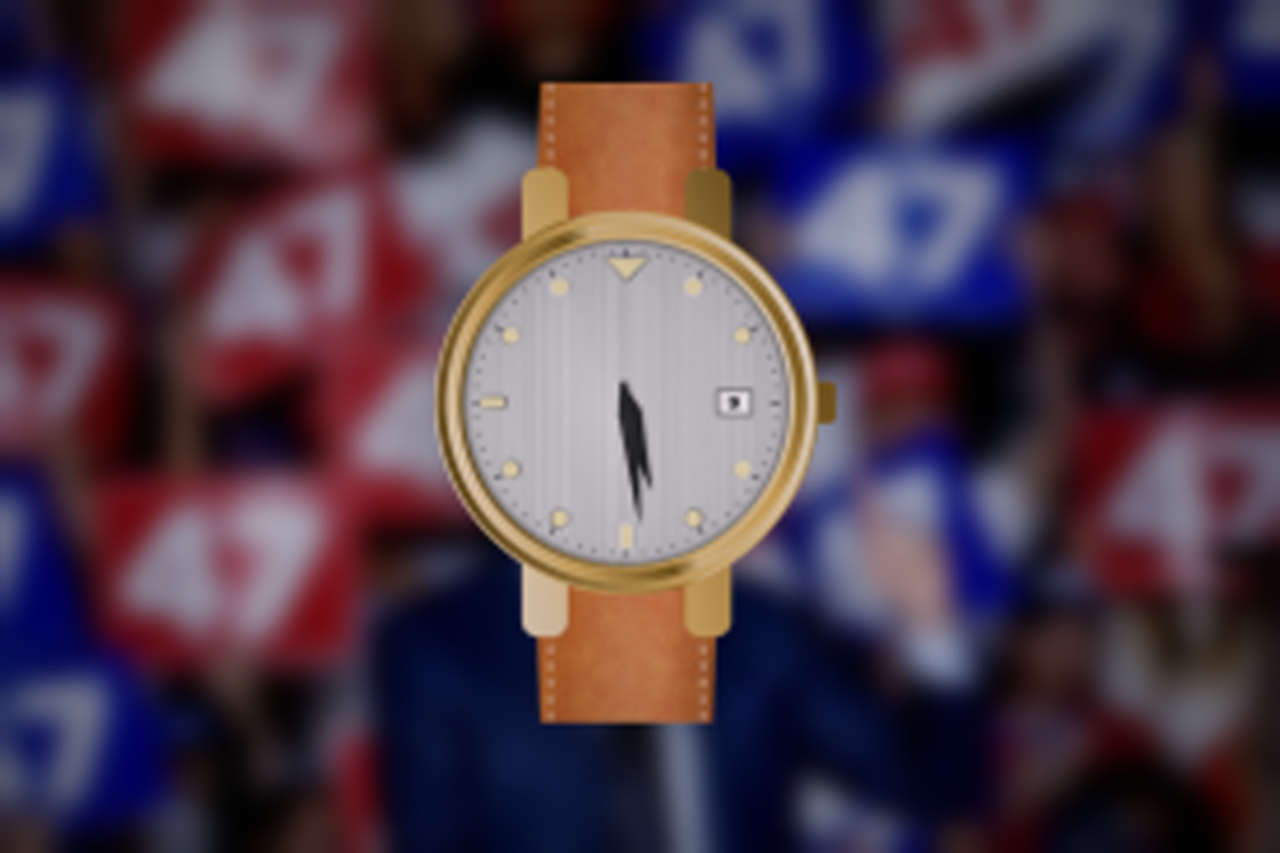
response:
h=5 m=29
